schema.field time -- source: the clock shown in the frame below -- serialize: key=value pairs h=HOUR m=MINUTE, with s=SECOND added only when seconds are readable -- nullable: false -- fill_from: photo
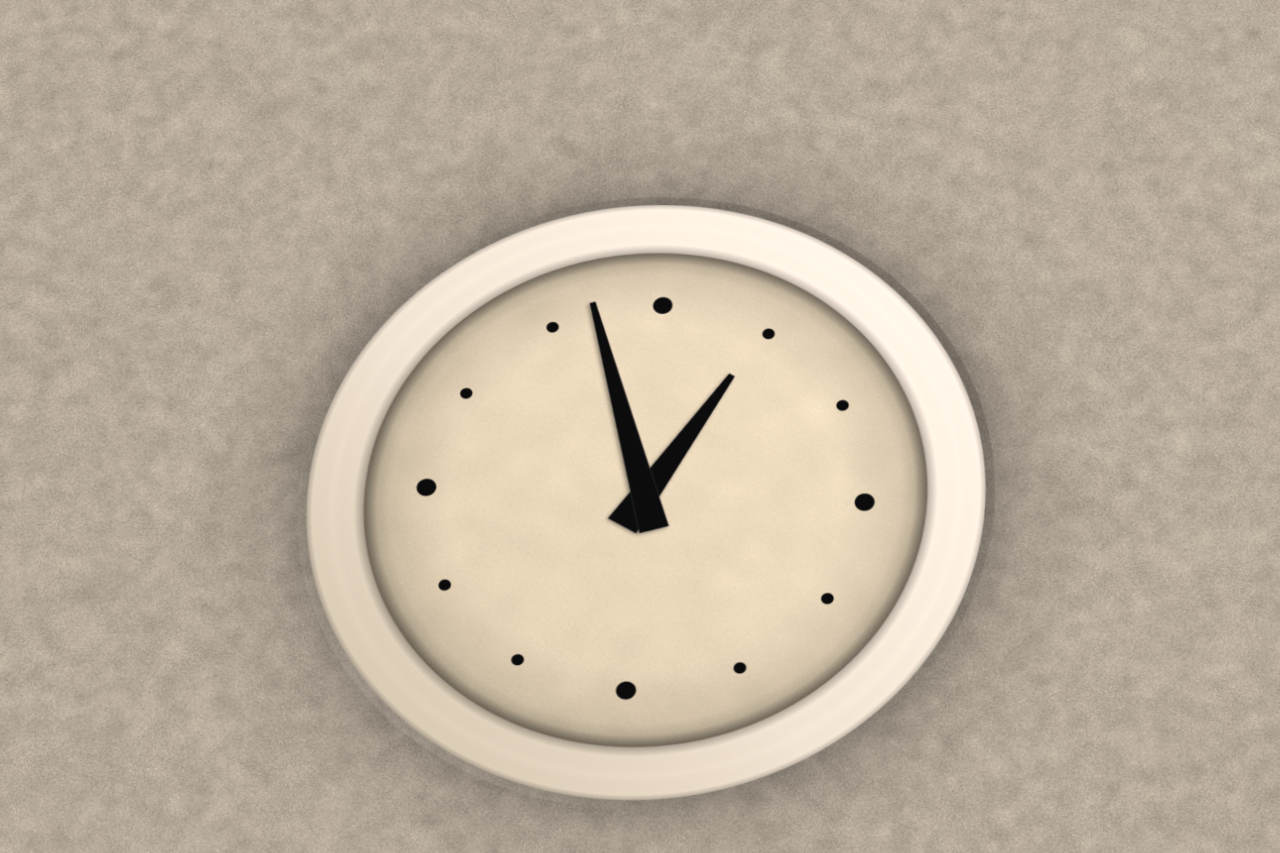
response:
h=12 m=57
